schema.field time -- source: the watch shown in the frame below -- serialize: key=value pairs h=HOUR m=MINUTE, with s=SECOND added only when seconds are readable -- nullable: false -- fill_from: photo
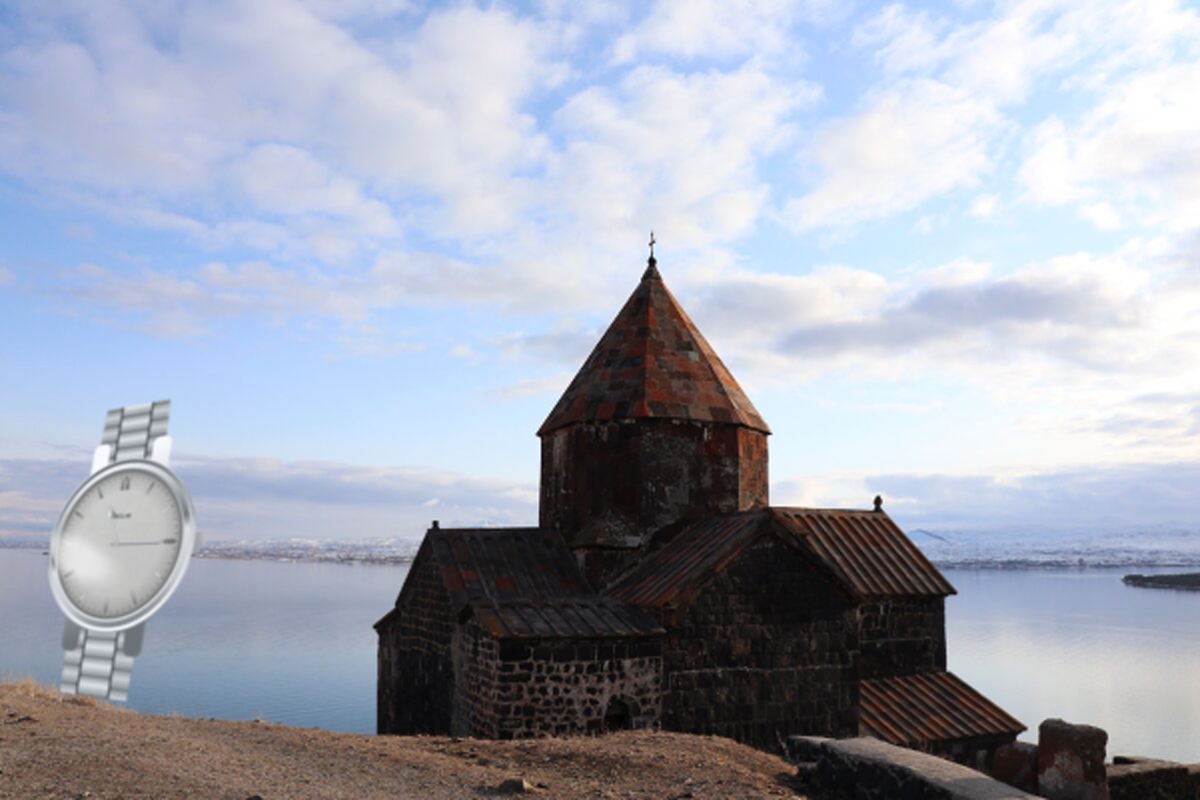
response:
h=11 m=15
